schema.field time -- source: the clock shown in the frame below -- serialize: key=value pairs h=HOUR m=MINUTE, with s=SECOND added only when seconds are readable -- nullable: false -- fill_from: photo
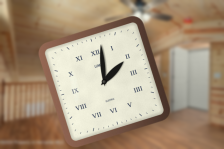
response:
h=2 m=2
